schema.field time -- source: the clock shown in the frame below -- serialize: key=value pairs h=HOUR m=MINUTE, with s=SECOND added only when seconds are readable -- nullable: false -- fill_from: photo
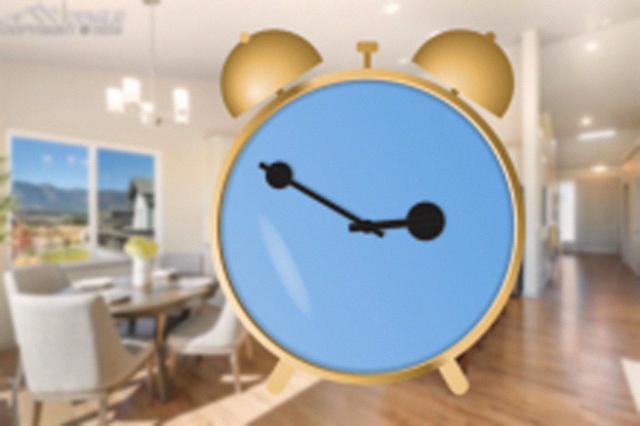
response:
h=2 m=50
